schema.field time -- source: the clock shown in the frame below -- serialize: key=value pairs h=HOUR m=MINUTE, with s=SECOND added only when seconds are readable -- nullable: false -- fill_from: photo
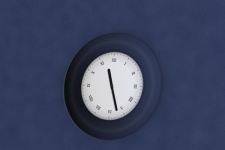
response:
h=11 m=27
